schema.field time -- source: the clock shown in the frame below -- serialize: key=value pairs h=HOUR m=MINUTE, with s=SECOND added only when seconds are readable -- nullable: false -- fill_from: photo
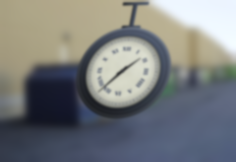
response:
h=1 m=37
